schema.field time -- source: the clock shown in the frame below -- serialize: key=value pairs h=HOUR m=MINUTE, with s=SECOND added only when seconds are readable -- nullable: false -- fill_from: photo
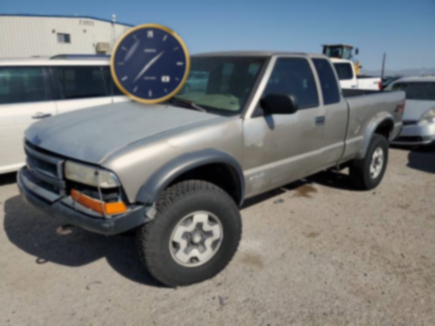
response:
h=1 m=37
